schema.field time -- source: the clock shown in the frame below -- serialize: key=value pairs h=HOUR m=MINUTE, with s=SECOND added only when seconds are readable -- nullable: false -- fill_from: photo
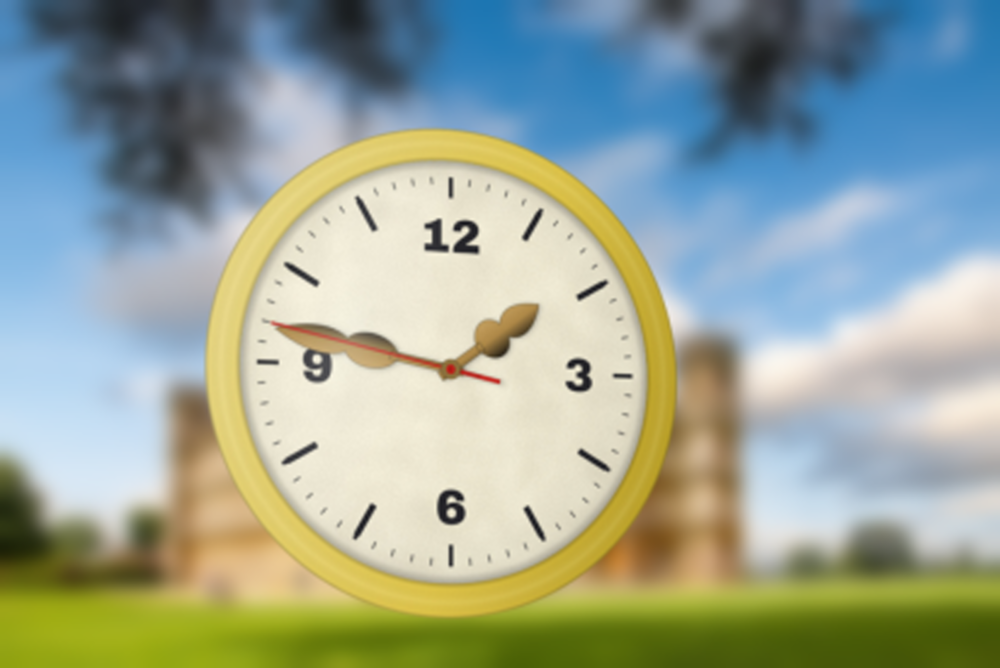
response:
h=1 m=46 s=47
